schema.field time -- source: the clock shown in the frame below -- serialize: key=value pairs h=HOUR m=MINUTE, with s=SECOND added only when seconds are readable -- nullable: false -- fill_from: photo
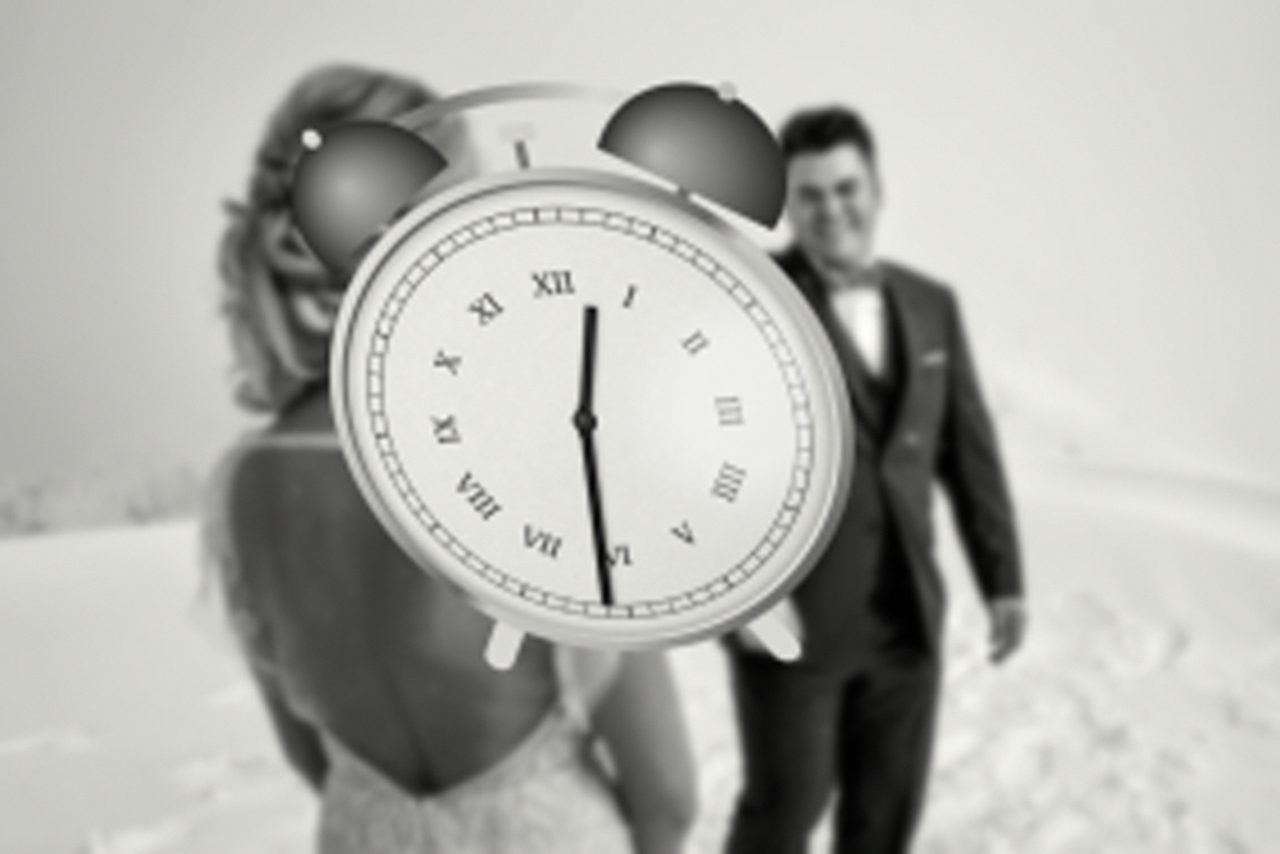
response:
h=12 m=31
